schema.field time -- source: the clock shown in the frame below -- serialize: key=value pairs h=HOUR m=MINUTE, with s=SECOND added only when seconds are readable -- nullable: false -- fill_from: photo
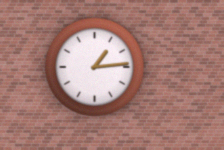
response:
h=1 m=14
